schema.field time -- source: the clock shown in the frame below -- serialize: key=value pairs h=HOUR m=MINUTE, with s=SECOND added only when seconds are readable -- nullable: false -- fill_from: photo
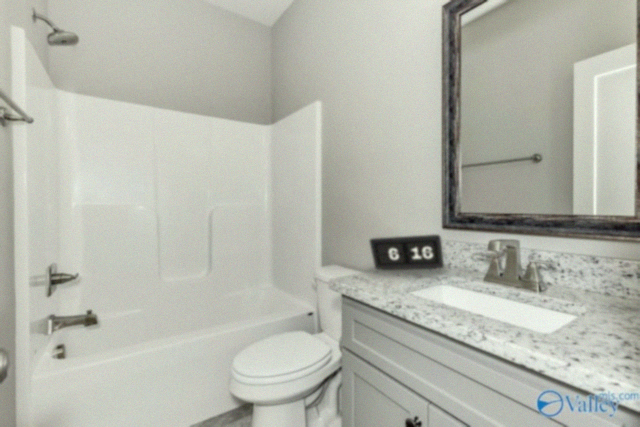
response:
h=6 m=16
